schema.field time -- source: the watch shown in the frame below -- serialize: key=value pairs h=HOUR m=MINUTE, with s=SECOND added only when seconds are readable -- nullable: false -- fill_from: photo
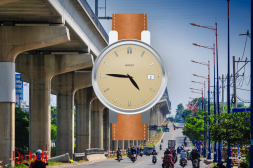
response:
h=4 m=46
